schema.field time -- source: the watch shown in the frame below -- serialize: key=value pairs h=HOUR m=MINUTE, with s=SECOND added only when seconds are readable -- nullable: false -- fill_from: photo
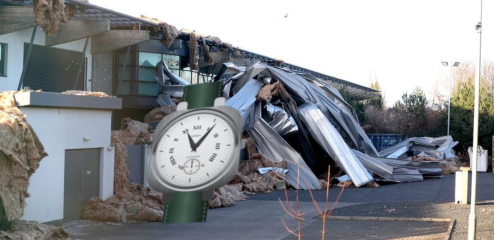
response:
h=11 m=6
